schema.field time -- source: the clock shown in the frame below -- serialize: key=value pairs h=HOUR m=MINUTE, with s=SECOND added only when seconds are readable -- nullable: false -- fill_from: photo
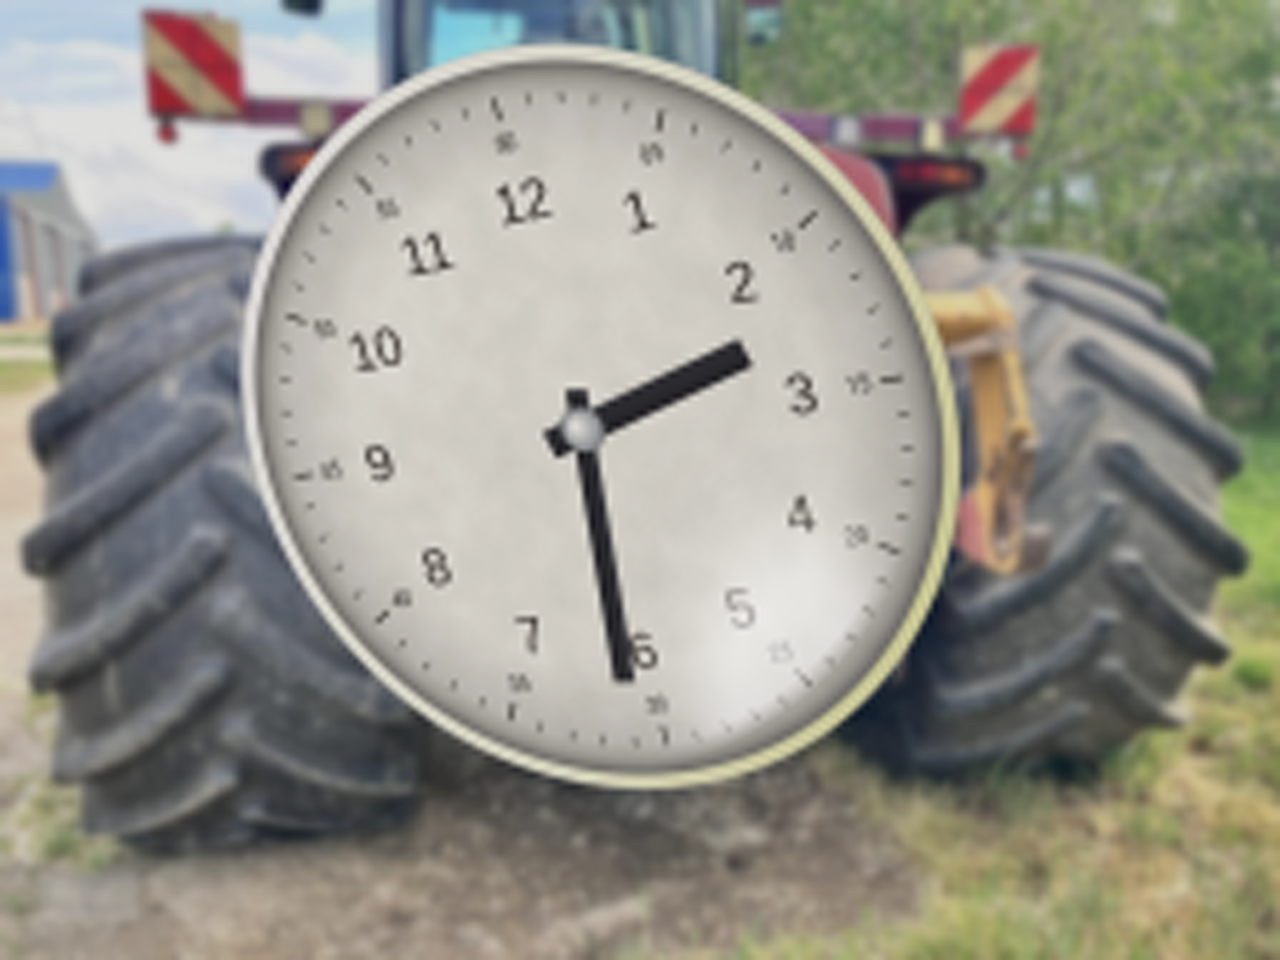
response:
h=2 m=31
